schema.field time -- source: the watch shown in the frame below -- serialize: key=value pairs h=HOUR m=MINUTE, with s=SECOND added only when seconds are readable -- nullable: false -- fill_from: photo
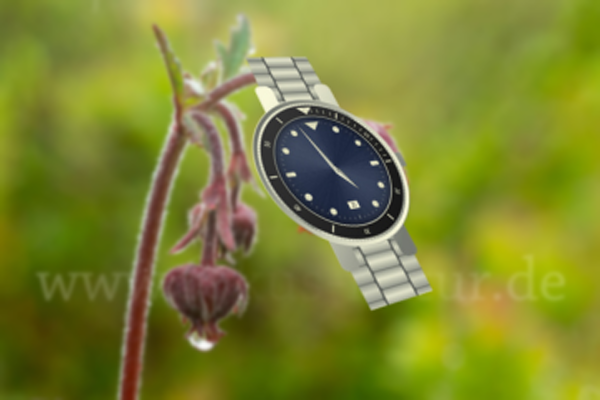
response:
h=4 m=57
